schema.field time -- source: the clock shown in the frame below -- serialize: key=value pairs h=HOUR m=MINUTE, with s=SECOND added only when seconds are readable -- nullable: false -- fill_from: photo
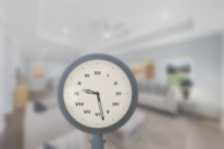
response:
h=9 m=28
